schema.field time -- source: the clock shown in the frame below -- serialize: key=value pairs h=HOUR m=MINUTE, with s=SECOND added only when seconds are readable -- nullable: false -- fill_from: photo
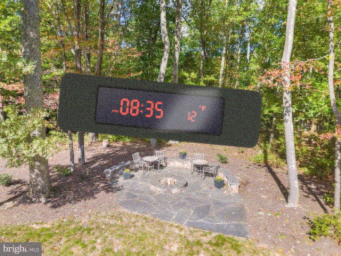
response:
h=8 m=35
